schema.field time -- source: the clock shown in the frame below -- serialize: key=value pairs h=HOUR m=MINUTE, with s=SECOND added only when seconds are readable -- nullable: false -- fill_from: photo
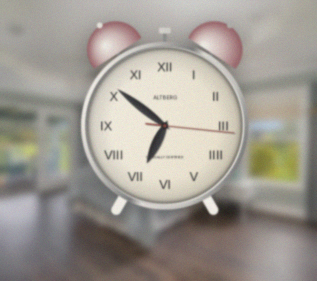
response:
h=6 m=51 s=16
